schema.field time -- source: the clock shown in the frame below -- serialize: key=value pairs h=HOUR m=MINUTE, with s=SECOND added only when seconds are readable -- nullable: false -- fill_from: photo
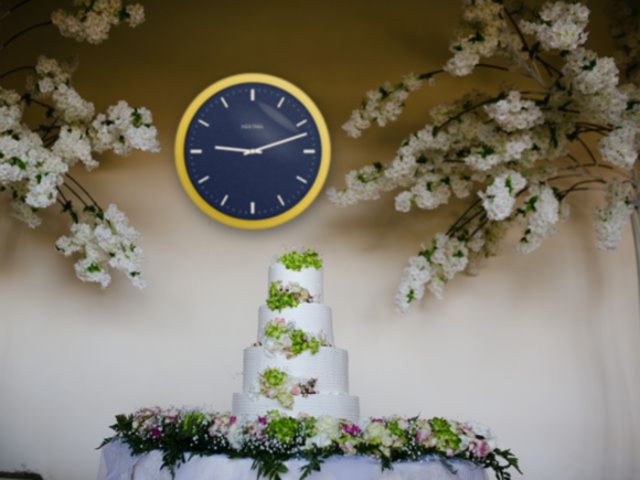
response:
h=9 m=12
